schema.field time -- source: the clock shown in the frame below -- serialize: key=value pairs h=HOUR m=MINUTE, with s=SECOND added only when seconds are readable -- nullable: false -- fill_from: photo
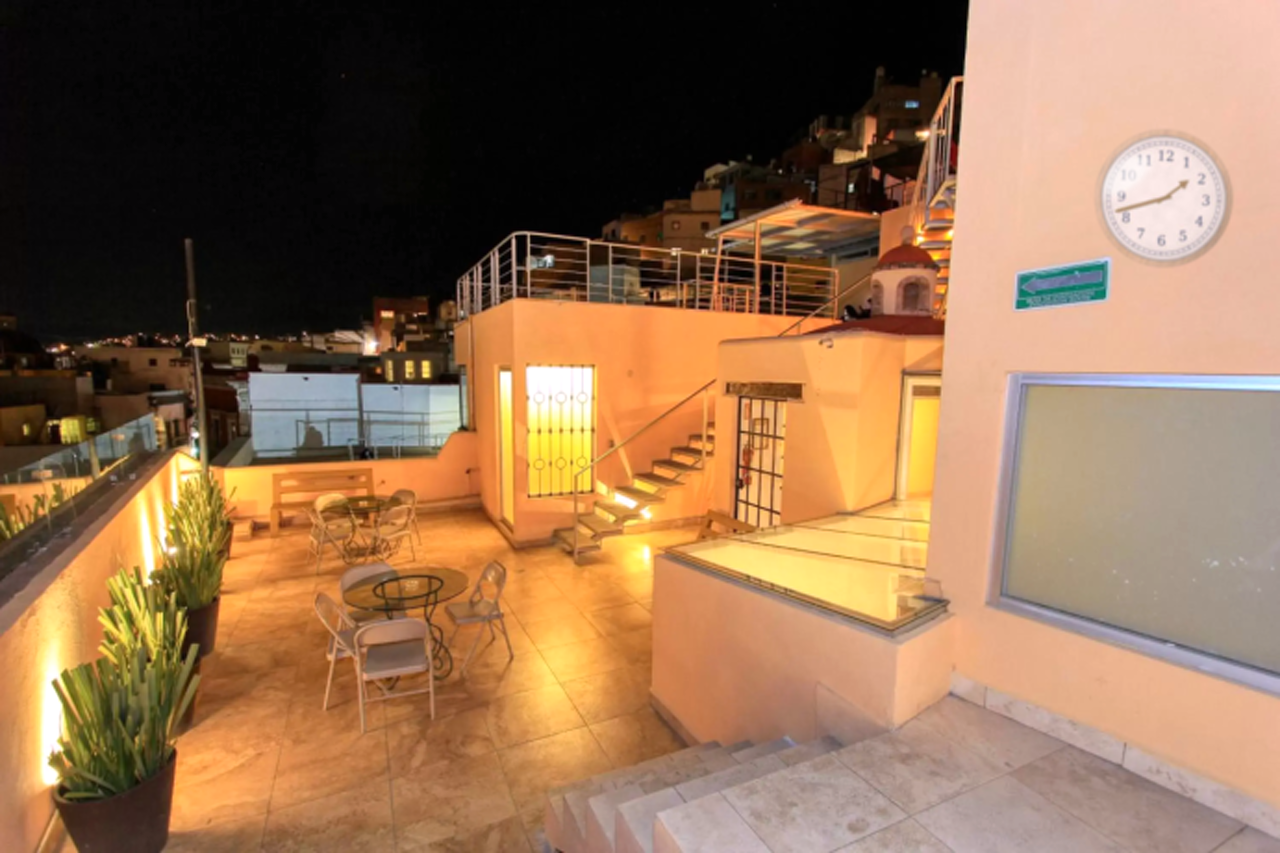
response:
h=1 m=42
